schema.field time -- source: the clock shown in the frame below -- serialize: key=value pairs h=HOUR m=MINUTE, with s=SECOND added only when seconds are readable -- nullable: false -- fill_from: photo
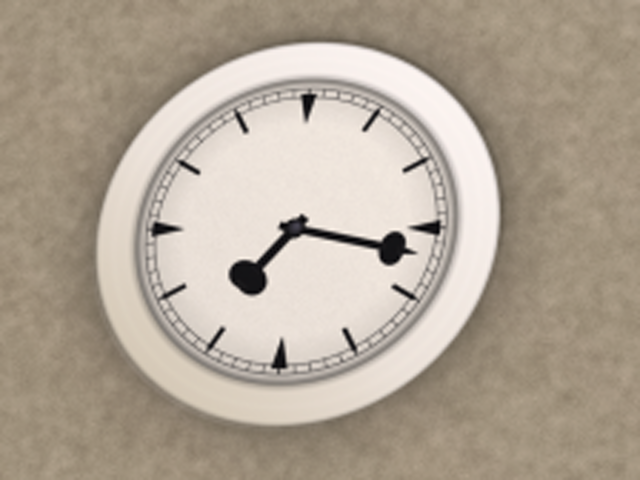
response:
h=7 m=17
